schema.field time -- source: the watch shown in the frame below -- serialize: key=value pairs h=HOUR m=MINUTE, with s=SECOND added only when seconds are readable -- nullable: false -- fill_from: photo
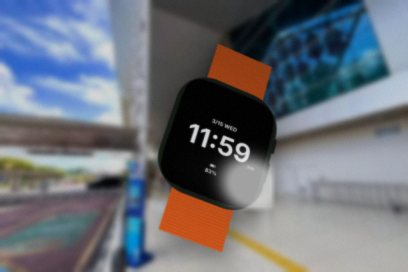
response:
h=11 m=59
